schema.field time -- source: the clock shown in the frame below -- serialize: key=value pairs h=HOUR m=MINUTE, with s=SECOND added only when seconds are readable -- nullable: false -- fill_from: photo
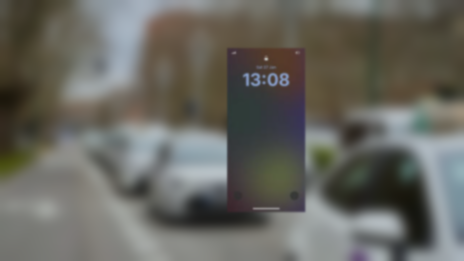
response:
h=13 m=8
